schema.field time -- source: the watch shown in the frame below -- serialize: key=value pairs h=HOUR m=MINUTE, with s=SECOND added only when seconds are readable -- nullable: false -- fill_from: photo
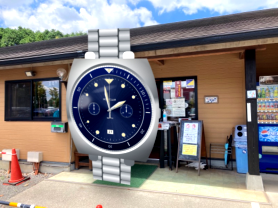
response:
h=1 m=58
